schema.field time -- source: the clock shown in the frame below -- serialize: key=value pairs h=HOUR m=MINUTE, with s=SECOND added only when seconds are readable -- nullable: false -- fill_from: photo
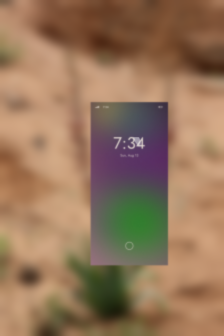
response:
h=7 m=34
